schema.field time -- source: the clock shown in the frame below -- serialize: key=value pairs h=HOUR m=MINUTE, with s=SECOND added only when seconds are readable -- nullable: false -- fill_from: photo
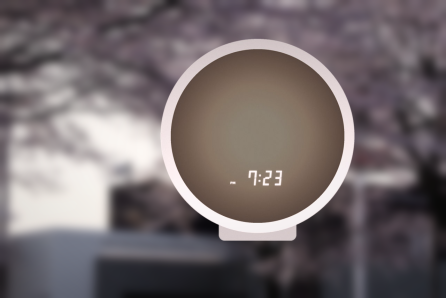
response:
h=7 m=23
